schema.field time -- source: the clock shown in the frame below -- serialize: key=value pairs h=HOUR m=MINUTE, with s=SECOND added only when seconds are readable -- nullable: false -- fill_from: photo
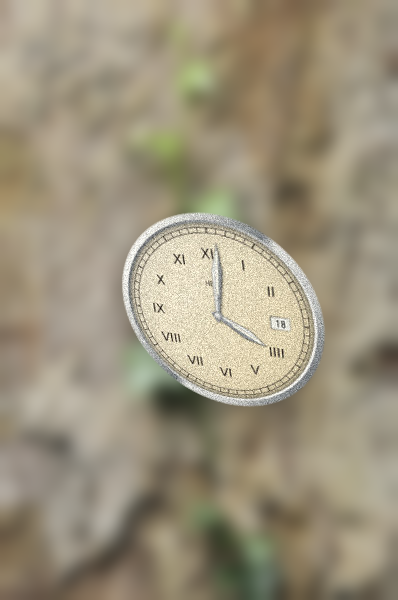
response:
h=4 m=1
